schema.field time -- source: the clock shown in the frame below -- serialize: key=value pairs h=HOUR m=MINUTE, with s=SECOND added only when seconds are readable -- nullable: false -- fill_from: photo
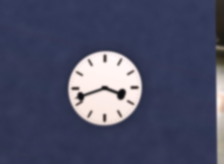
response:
h=3 m=42
